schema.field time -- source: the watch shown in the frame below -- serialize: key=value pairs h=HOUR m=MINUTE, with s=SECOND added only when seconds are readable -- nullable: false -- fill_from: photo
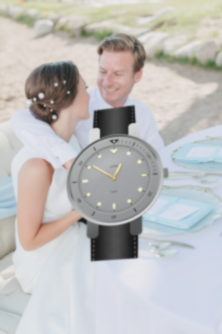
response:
h=12 m=51
